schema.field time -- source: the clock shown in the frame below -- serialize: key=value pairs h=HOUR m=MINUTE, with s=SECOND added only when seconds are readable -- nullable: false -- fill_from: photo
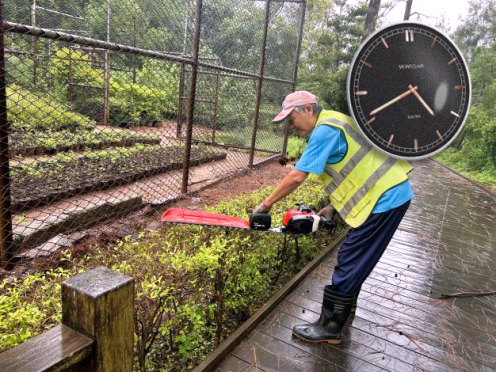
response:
h=4 m=41
